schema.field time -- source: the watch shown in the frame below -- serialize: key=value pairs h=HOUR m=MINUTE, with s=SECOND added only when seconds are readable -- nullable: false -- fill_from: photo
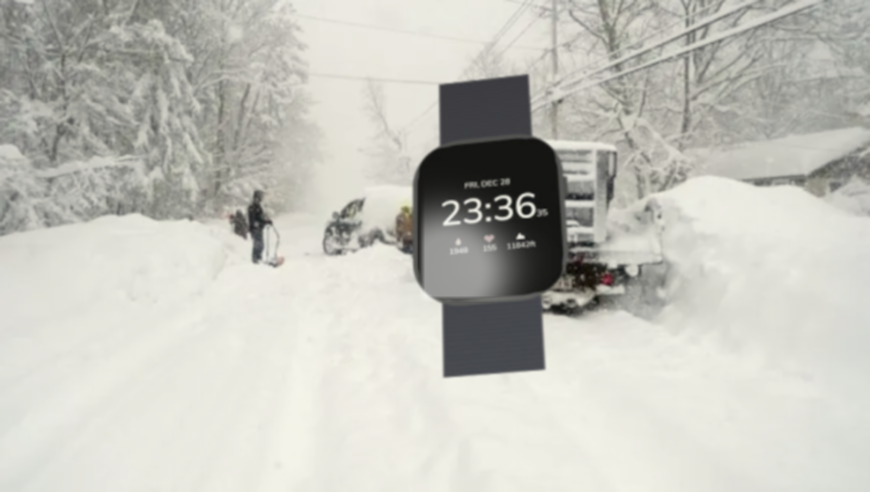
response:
h=23 m=36
